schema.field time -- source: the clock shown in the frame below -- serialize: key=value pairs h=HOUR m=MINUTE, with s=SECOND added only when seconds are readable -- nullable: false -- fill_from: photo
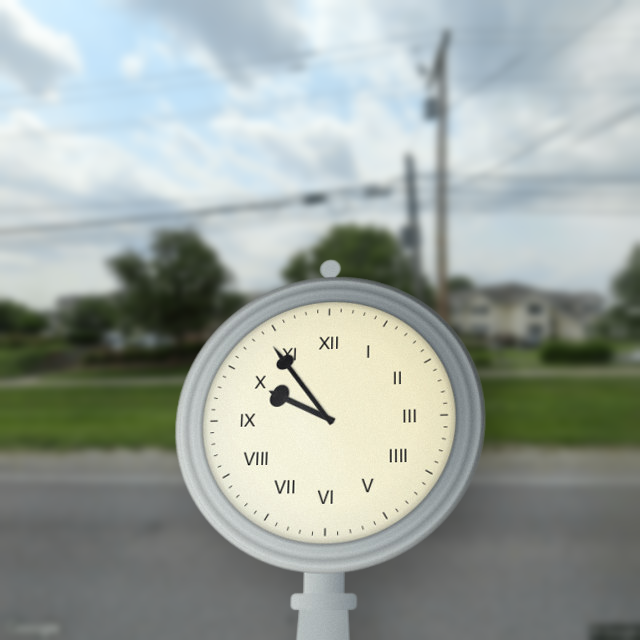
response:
h=9 m=54
